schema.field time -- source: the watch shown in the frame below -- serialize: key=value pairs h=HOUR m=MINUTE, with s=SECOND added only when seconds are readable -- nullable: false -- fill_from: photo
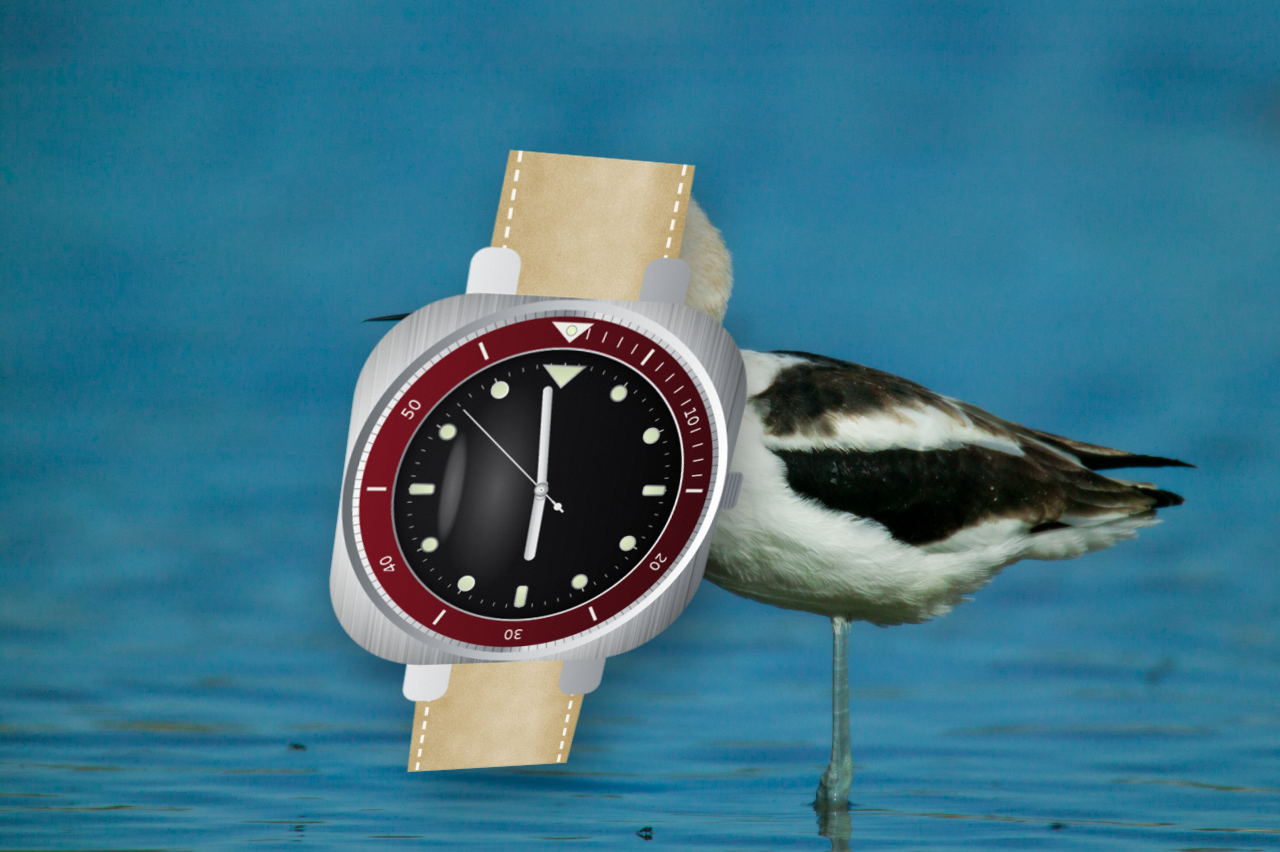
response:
h=5 m=58 s=52
